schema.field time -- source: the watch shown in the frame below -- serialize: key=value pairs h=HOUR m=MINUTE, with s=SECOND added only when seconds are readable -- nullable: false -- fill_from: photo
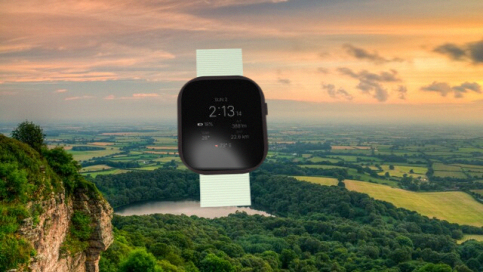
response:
h=2 m=13
